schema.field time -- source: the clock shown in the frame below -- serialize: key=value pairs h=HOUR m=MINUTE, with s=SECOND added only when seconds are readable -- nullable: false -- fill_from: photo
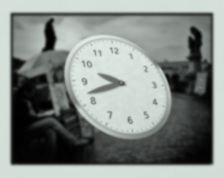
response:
h=9 m=42
